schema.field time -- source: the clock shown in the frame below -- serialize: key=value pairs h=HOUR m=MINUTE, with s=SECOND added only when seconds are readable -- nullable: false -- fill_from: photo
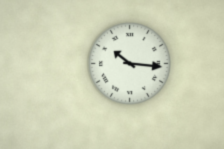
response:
h=10 m=16
